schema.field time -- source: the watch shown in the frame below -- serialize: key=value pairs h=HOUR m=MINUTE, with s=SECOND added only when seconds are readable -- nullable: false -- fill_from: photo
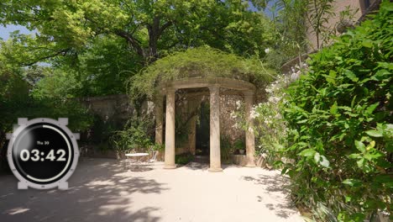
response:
h=3 m=42
